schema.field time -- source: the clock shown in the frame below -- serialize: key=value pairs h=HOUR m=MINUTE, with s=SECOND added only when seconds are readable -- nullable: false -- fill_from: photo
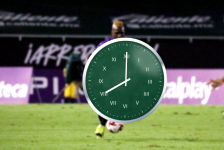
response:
h=8 m=0
